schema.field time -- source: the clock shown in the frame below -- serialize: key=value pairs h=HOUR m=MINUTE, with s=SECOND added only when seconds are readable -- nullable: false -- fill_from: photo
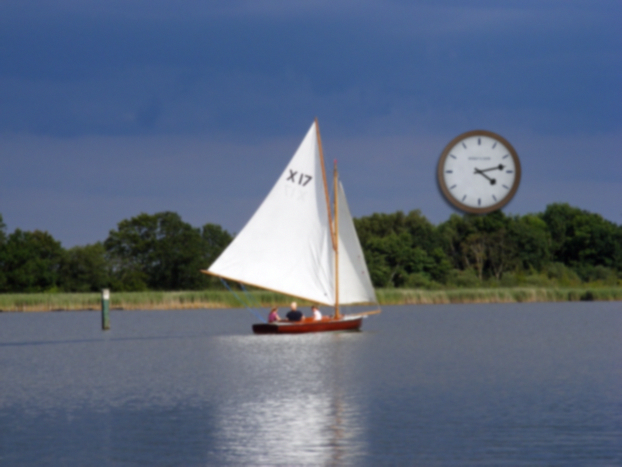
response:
h=4 m=13
